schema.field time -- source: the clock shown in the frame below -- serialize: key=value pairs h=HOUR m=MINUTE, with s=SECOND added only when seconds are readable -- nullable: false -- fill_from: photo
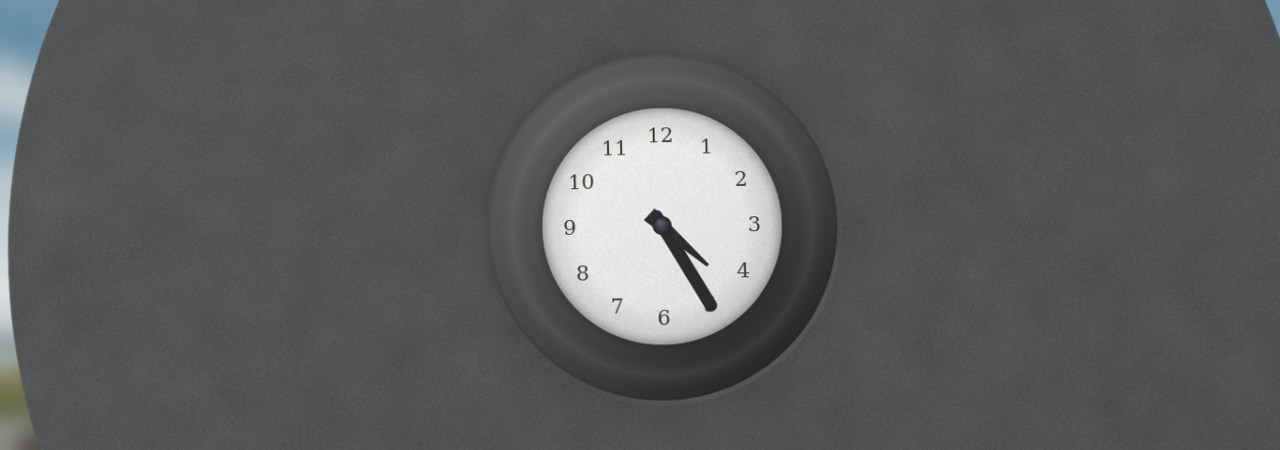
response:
h=4 m=25
